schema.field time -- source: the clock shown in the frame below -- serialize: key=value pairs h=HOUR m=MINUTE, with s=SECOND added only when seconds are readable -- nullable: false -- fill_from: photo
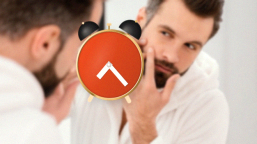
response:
h=7 m=23
